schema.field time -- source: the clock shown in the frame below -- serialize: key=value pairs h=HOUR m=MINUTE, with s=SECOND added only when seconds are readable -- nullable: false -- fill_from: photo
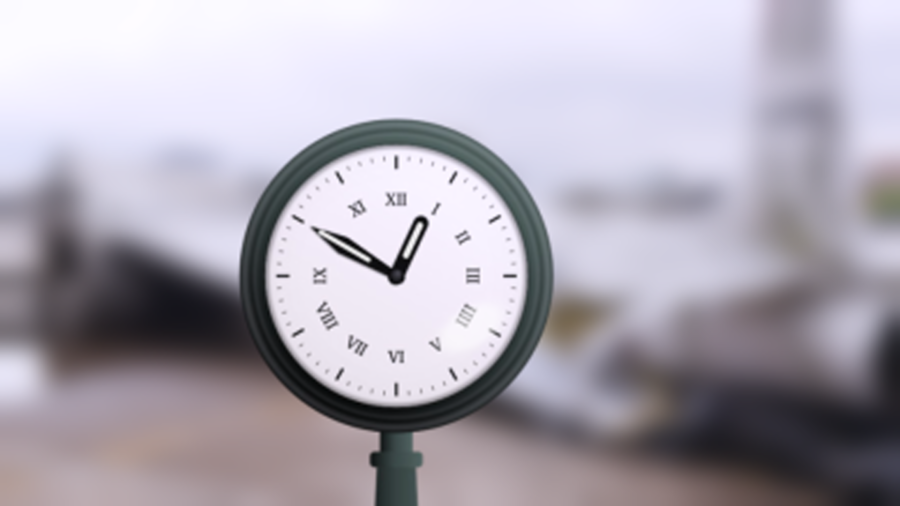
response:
h=12 m=50
